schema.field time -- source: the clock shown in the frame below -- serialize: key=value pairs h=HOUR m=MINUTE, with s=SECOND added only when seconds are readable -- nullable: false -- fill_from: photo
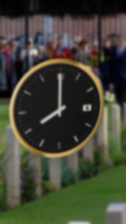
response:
h=8 m=0
